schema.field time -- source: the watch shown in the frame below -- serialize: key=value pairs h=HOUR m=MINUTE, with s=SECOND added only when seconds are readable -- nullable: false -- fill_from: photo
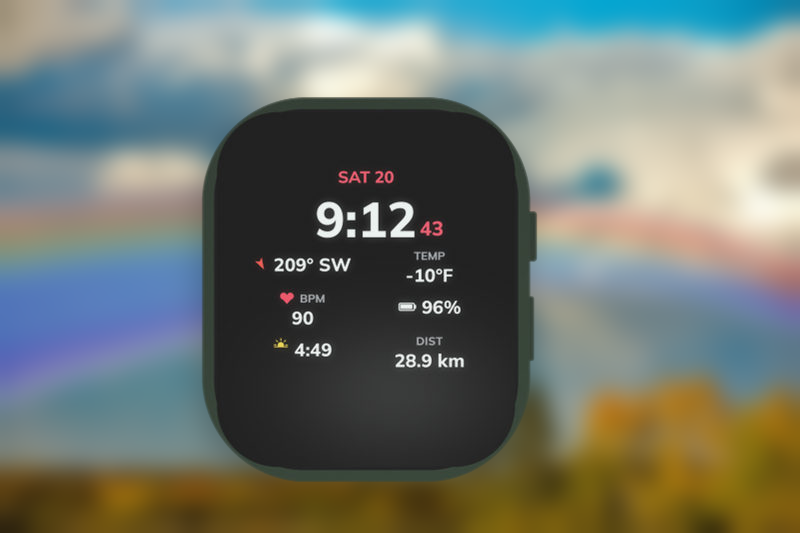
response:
h=9 m=12 s=43
